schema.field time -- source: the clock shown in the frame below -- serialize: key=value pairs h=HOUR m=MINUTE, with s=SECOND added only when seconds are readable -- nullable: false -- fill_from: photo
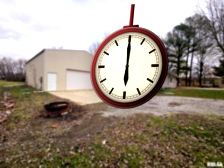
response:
h=6 m=0
